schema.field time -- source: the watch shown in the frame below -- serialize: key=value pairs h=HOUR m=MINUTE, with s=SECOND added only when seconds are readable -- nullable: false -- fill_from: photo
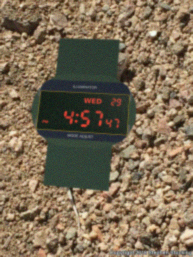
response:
h=4 m=57 s=47
